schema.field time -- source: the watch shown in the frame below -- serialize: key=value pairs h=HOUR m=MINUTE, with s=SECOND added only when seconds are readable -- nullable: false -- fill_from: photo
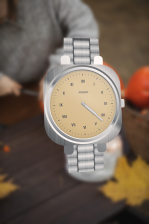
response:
h=4 m=22
